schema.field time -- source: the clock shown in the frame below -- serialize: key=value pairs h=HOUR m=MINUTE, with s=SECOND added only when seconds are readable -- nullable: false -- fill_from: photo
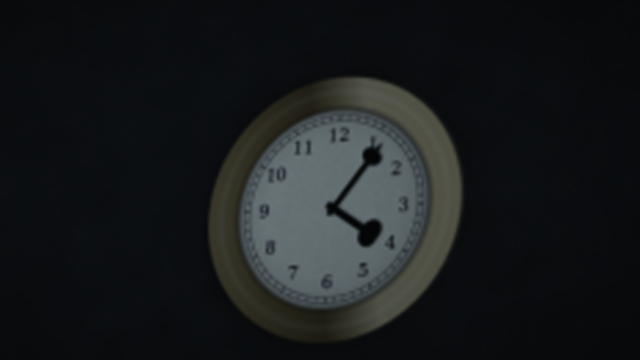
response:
h=4 m=6
